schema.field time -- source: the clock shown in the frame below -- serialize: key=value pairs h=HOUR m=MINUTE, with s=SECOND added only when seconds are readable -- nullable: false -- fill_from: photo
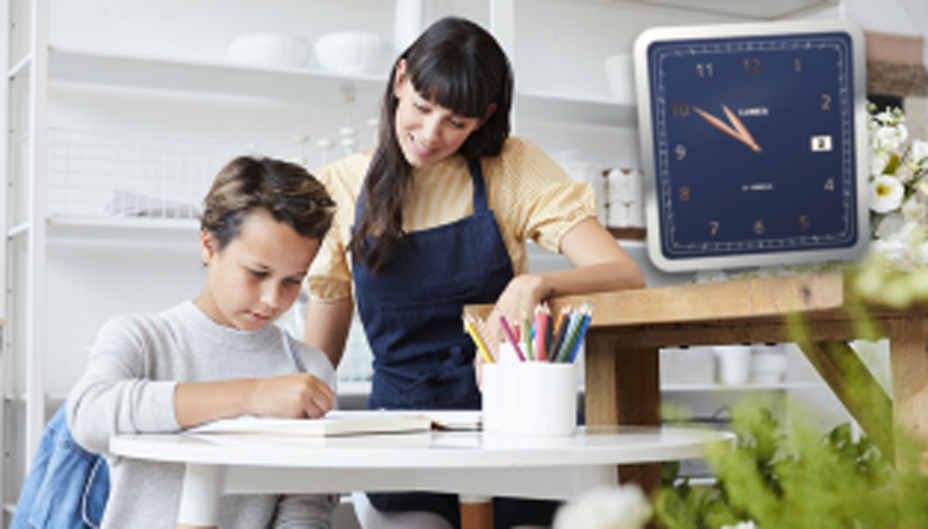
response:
h=10 m=51
